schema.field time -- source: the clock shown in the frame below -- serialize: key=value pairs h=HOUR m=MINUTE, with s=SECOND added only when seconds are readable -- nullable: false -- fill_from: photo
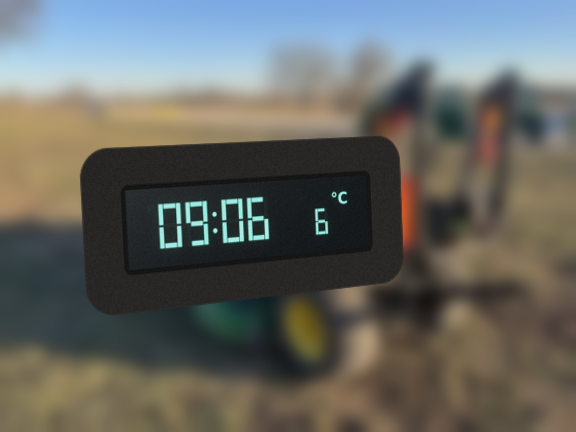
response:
h=9 m=6
